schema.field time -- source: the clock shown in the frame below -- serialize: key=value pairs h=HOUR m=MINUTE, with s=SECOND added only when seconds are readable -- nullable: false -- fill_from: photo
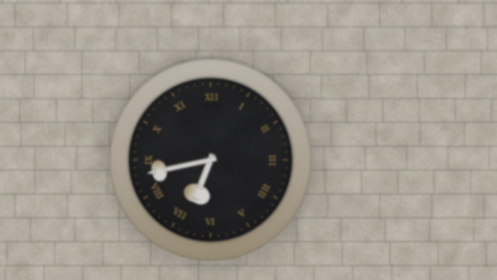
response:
h=6 m=43
